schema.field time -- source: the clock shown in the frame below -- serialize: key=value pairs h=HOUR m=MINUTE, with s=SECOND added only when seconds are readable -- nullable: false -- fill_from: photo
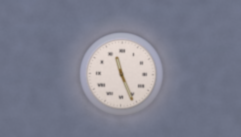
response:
h=11 m=26
